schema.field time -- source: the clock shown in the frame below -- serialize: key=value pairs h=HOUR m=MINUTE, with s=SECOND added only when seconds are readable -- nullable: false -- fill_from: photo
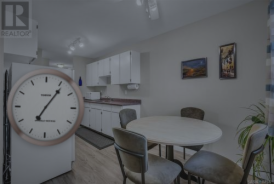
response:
h=7 m=6
